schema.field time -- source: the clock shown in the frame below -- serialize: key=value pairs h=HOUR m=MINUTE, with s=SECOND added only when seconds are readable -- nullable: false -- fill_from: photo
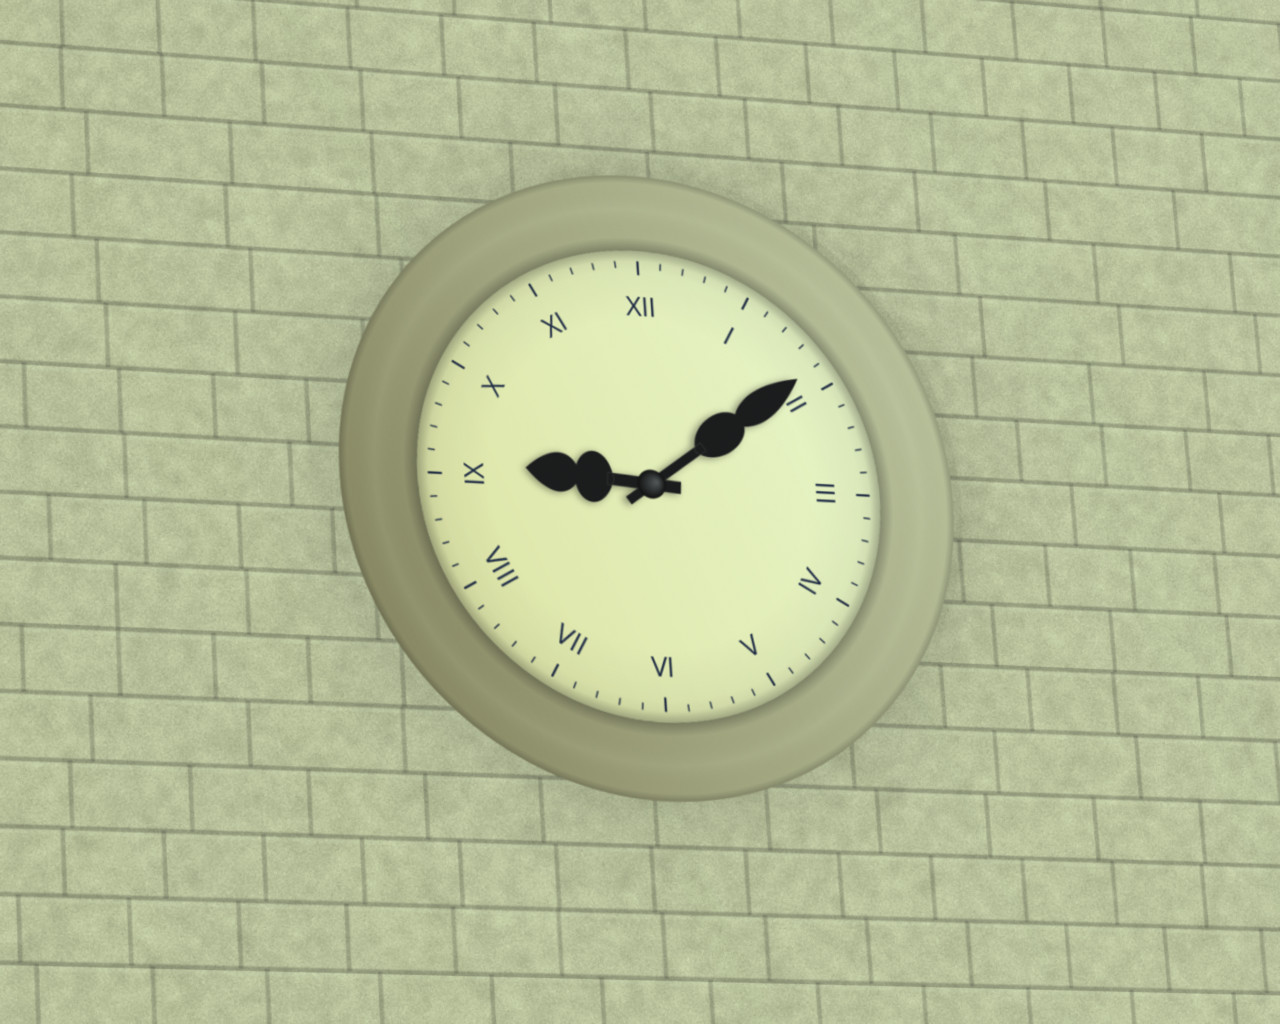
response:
h=9 m=9
